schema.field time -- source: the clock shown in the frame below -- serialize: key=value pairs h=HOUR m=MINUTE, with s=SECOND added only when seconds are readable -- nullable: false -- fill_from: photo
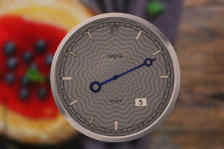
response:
h=8 m=11
